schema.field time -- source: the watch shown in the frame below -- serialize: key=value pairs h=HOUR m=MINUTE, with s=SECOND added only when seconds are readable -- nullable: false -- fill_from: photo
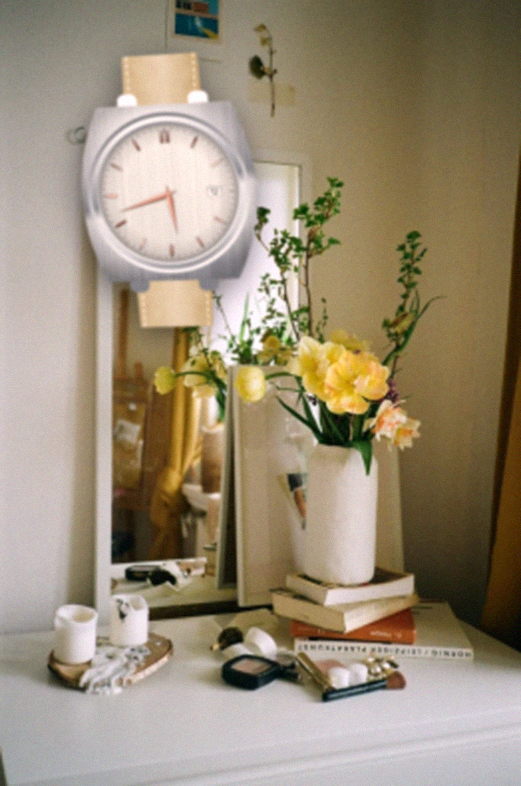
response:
h=5 m=42
